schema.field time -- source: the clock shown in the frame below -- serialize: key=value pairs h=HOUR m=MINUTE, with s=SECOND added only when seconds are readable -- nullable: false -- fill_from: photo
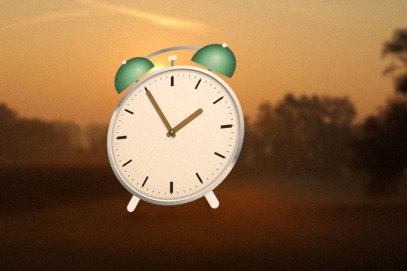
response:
h=1 m=55
